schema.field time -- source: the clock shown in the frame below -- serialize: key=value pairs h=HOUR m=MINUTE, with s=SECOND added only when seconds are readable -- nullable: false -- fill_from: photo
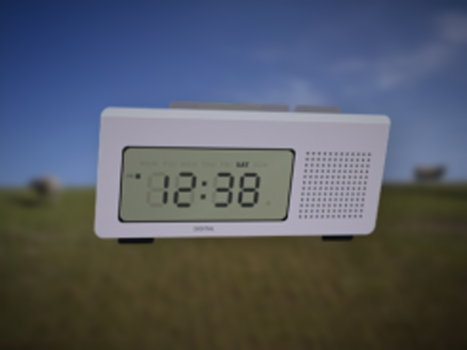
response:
h=12 m=38
